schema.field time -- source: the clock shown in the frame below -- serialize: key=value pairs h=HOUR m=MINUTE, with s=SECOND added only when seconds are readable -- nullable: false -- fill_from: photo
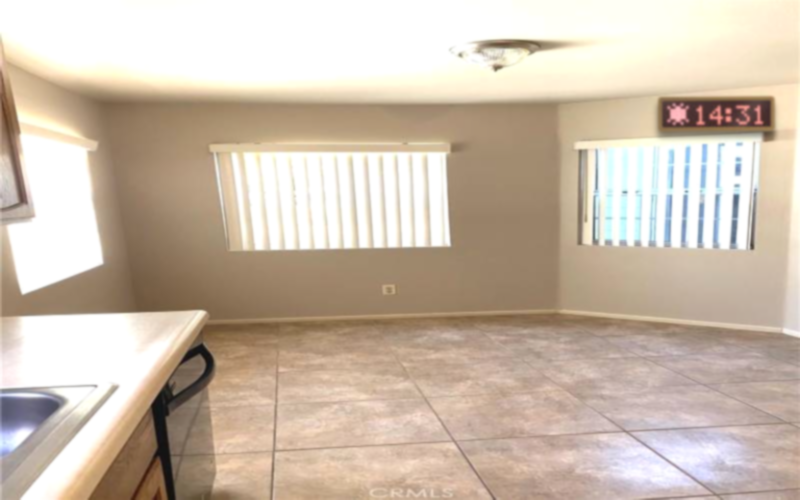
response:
h=14 m=31
